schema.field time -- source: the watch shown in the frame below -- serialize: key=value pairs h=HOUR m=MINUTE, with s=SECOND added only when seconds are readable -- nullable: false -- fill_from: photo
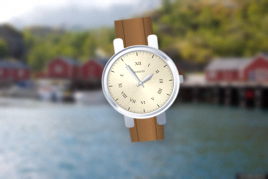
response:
h=1 m=55
